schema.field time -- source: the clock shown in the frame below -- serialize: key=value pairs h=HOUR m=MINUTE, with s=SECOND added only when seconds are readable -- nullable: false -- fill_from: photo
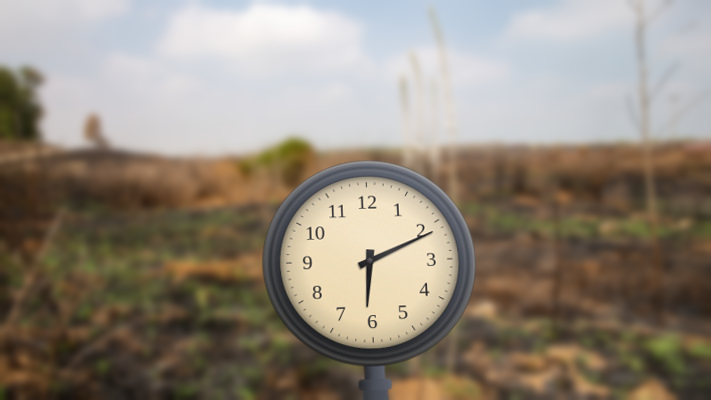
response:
h=6 m=11
